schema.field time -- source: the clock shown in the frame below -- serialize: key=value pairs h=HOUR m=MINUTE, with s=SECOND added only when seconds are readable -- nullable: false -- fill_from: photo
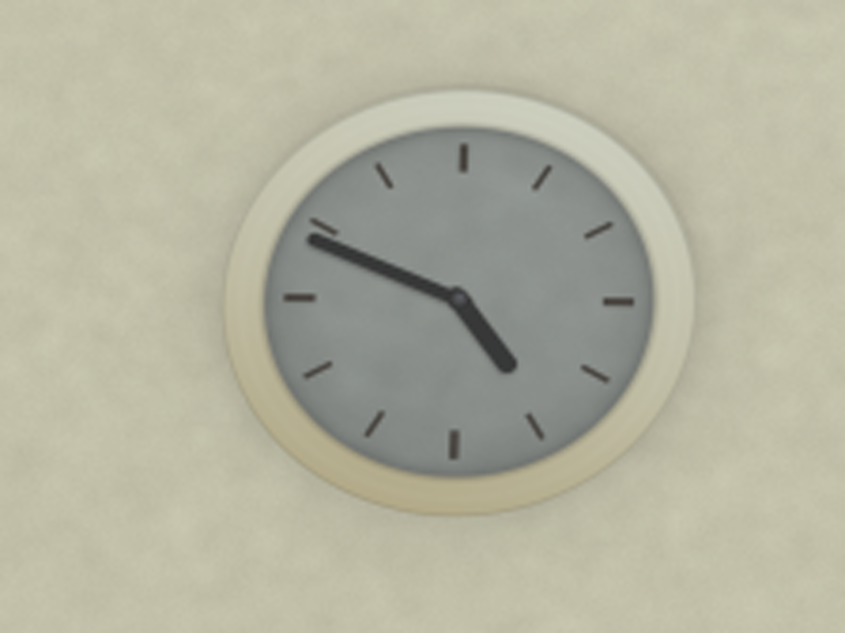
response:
h=4 m=49
